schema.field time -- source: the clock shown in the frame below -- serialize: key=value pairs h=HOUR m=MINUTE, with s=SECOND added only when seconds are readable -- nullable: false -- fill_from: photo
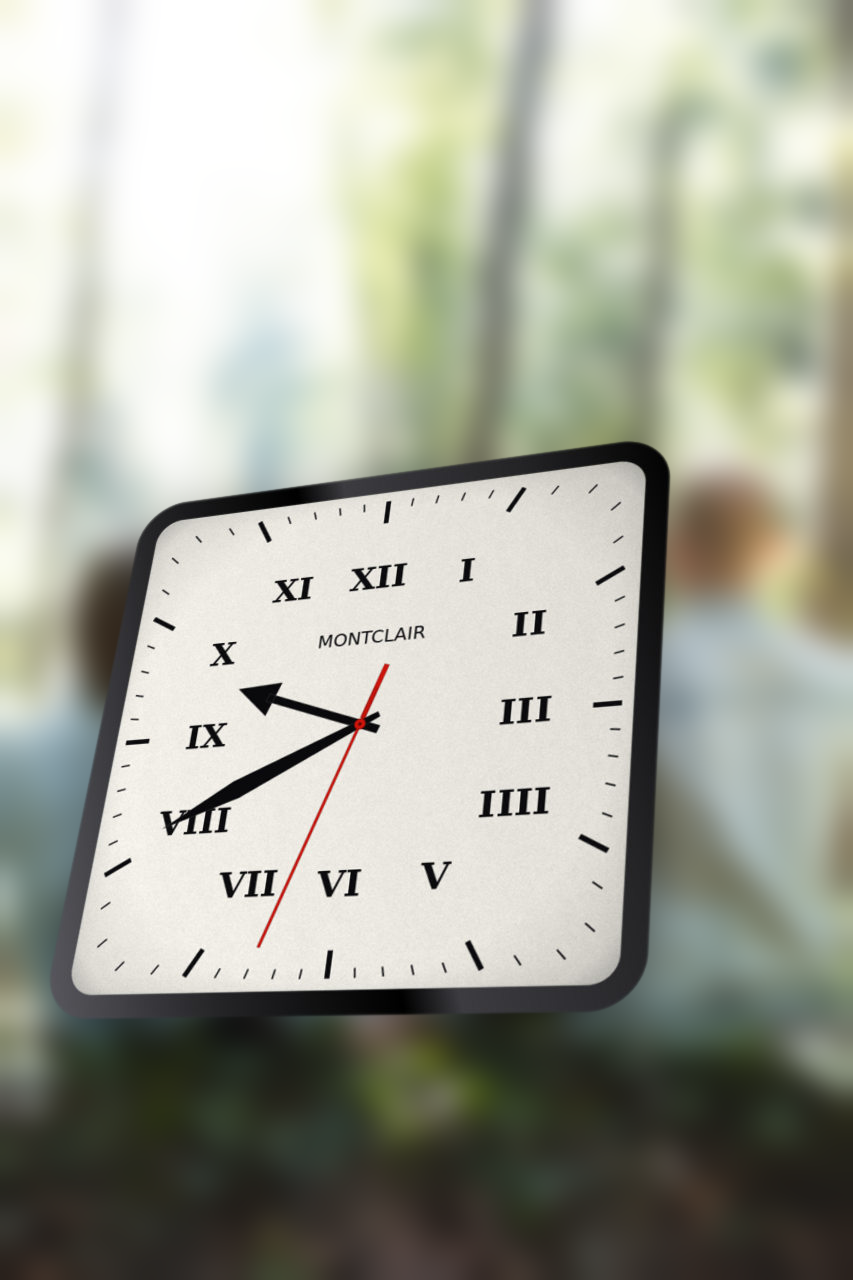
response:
h=9 m=40 s=33
